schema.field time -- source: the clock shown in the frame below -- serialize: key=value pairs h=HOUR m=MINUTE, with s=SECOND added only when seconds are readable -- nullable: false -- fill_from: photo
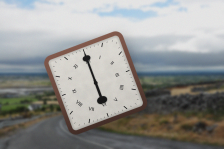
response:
h=6 m=0
